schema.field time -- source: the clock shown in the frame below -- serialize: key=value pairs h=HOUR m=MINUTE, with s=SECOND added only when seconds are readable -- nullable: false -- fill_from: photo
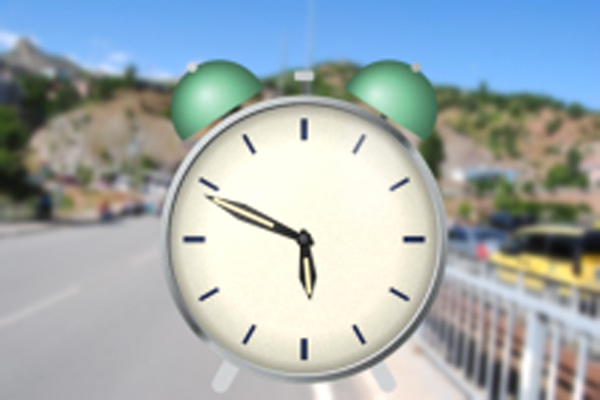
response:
h=5 m=49
